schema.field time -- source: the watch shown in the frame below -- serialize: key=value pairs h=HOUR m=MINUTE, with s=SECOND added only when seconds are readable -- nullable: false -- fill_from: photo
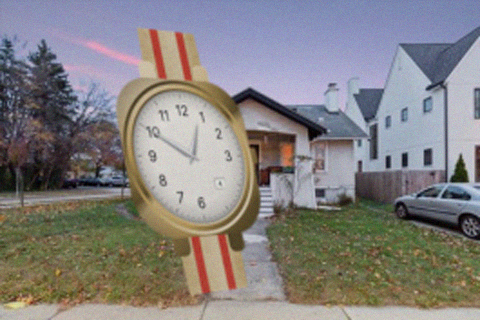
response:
h=12 m=50
